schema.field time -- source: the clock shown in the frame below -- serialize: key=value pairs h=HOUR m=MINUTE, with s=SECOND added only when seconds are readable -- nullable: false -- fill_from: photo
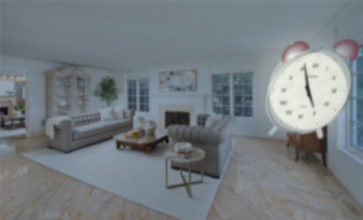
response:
h=4 m=56
